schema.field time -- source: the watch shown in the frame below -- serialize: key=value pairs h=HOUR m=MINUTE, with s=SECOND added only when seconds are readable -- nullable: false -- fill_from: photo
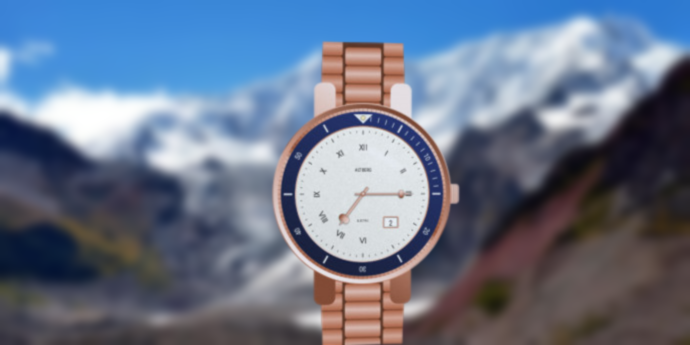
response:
h=7 m=15
